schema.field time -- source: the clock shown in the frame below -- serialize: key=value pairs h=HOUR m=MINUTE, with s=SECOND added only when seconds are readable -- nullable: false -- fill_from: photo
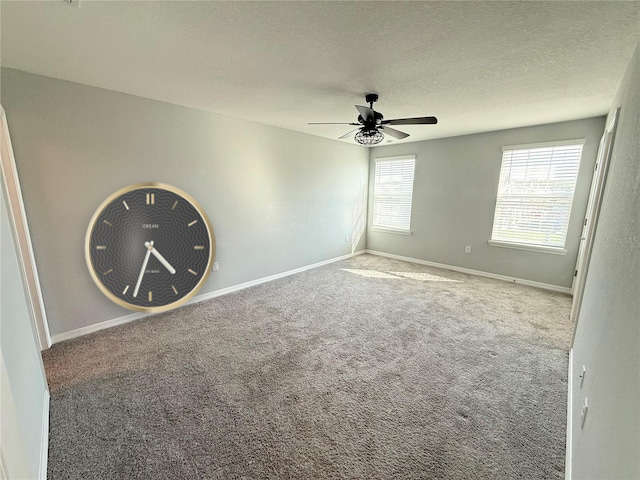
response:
h=4 m=33
